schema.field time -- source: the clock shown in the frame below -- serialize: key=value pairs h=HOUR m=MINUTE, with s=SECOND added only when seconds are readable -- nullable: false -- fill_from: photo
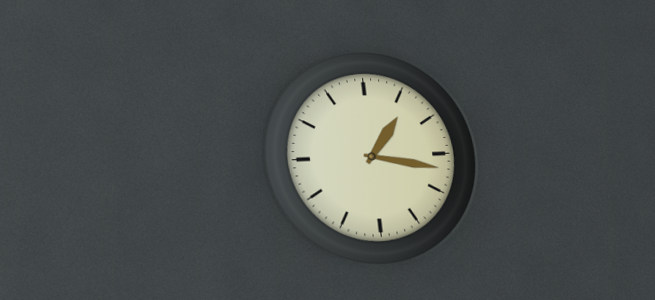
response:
h=1 m=17
